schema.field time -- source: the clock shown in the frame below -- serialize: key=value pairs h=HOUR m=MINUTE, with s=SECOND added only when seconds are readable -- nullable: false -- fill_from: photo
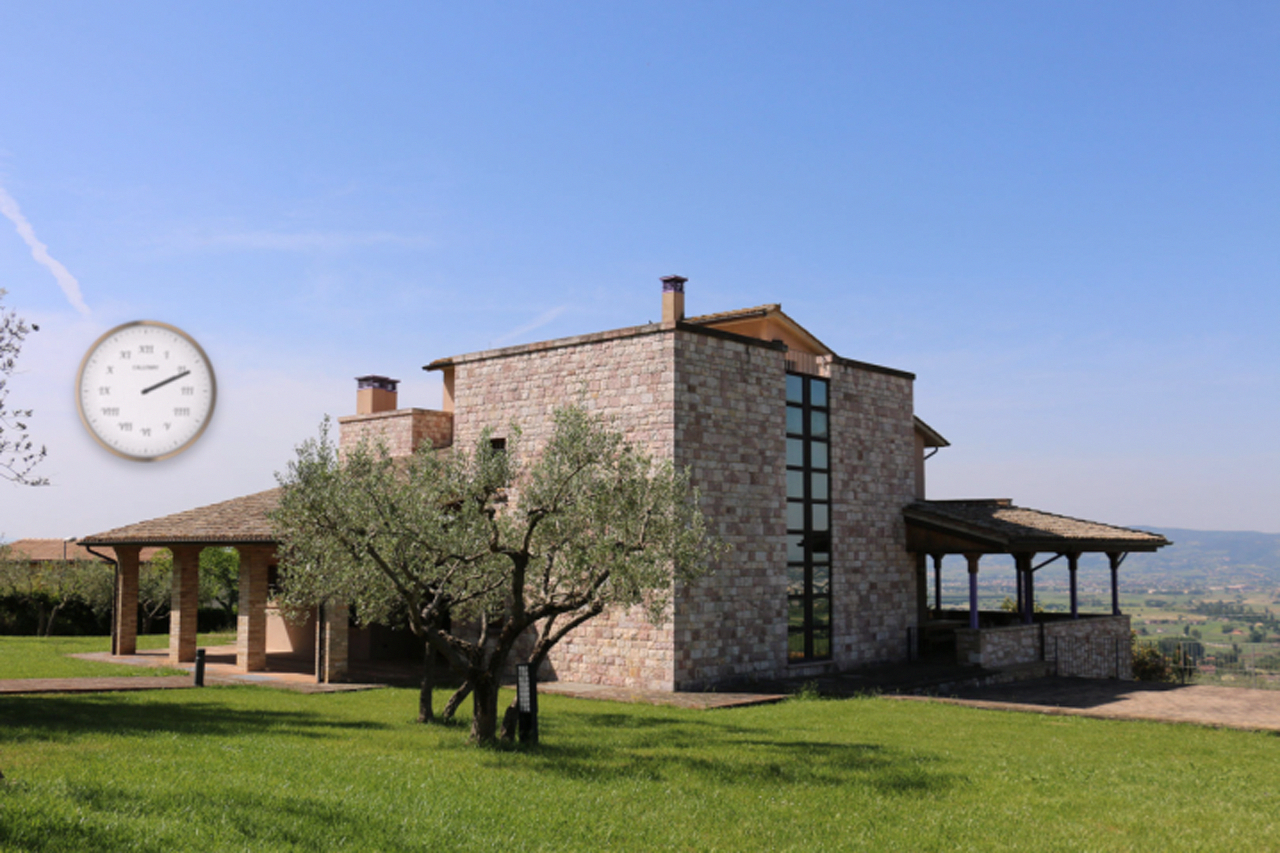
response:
h=2 m=11
